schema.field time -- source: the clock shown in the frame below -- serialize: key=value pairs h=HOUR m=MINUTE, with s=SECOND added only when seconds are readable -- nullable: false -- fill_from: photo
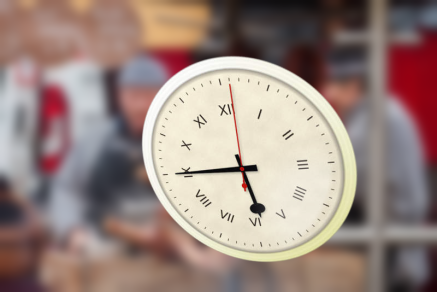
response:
h=5 m=45 s=1
